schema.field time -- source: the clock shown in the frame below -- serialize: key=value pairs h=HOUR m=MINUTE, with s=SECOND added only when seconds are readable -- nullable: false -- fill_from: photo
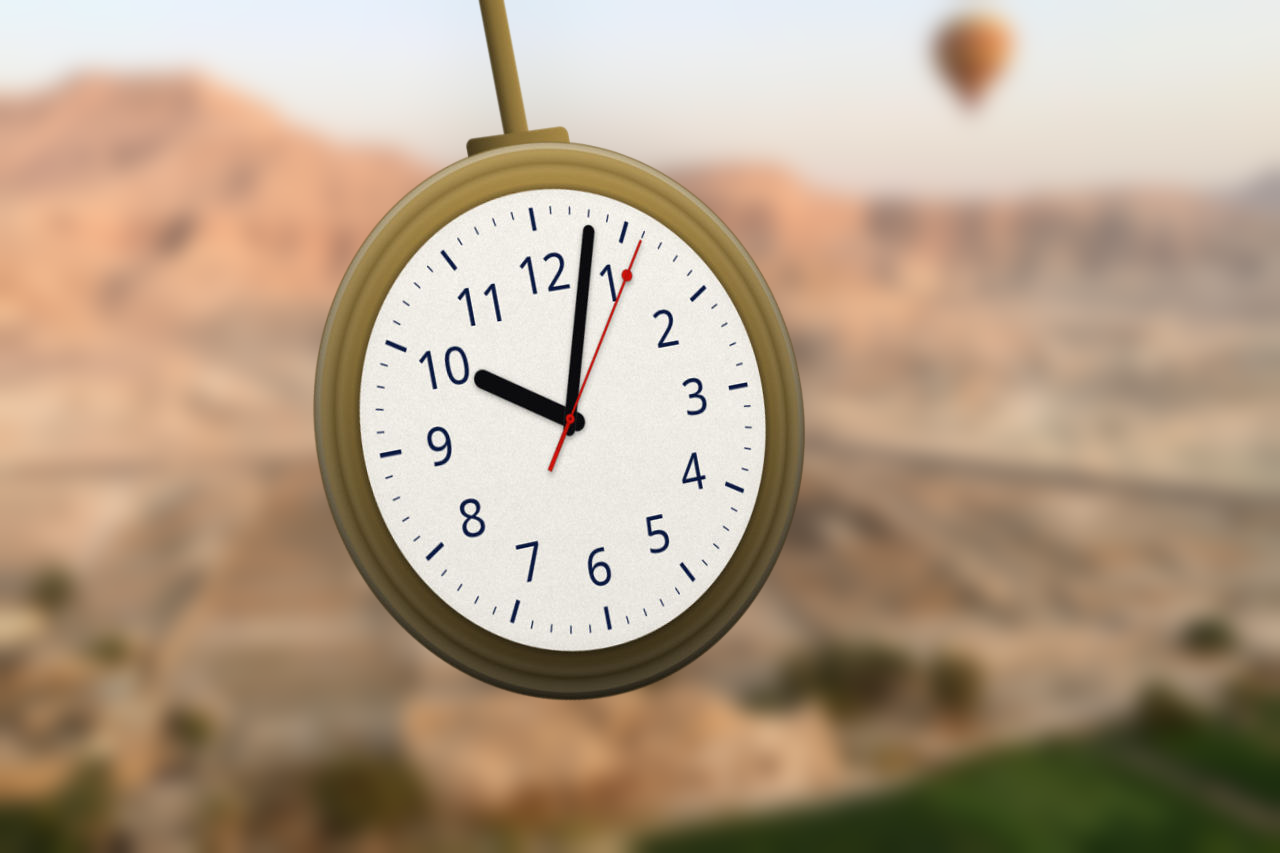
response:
h=10 m=3 s=6
